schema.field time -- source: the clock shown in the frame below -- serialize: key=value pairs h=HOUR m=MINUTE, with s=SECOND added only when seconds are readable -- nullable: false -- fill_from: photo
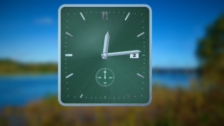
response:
h=12 m=14
